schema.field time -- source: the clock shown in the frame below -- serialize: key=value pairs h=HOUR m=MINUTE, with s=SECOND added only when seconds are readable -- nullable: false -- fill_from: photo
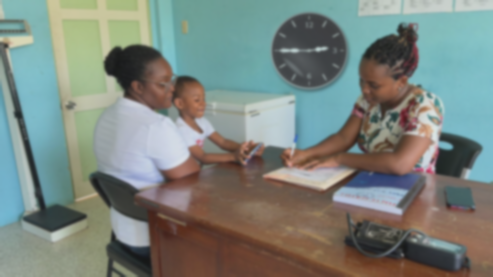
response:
h=2 m=45
